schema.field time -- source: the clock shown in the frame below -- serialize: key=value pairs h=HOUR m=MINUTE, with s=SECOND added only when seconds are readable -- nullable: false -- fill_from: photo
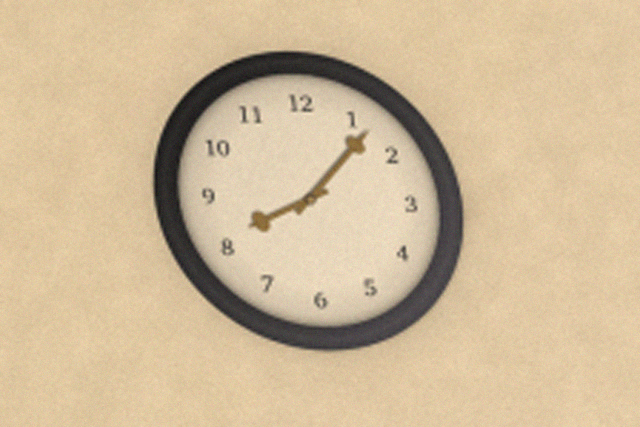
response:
h=8 m=7
